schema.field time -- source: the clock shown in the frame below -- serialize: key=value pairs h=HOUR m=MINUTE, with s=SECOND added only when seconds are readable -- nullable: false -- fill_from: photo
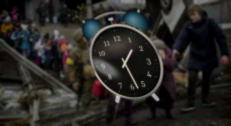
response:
h=1 m=28
